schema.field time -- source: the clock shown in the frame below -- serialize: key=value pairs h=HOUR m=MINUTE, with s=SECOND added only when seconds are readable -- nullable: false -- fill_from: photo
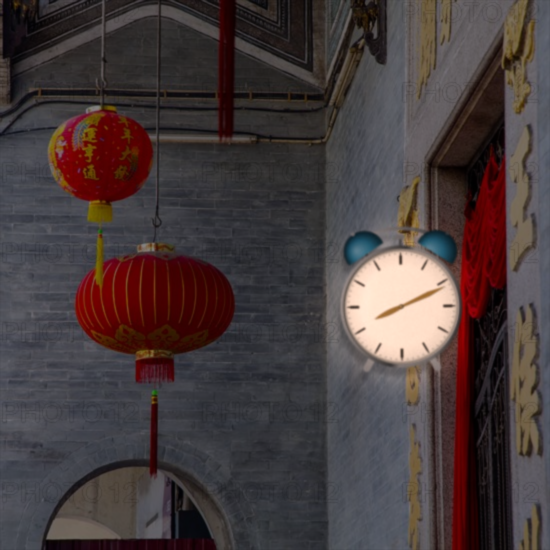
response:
h=8 m=11
